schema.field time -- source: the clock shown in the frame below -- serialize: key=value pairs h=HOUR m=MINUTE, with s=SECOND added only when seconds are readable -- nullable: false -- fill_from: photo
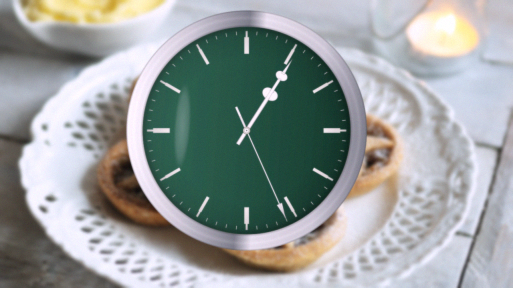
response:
h=1 m=5 s=26
